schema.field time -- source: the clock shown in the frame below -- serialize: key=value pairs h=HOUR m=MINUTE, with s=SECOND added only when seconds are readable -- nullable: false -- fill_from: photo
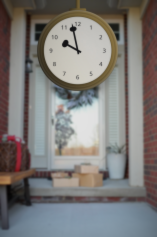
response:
h=9 m=58
